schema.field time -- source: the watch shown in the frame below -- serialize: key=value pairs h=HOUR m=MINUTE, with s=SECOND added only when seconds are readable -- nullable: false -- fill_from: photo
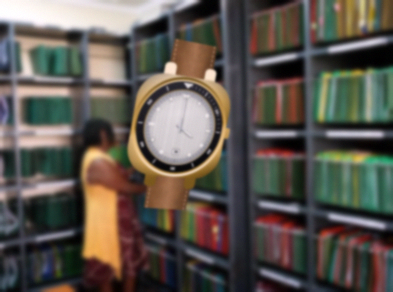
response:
h=4 m=0
